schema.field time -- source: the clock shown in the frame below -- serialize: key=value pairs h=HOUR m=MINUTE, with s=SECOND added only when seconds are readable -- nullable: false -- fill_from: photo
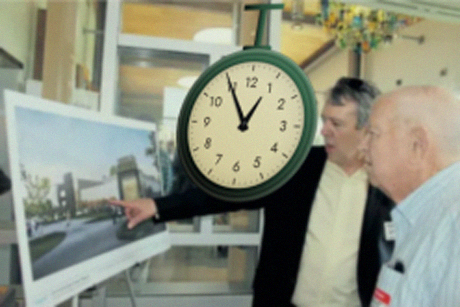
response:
h=12 m=55
